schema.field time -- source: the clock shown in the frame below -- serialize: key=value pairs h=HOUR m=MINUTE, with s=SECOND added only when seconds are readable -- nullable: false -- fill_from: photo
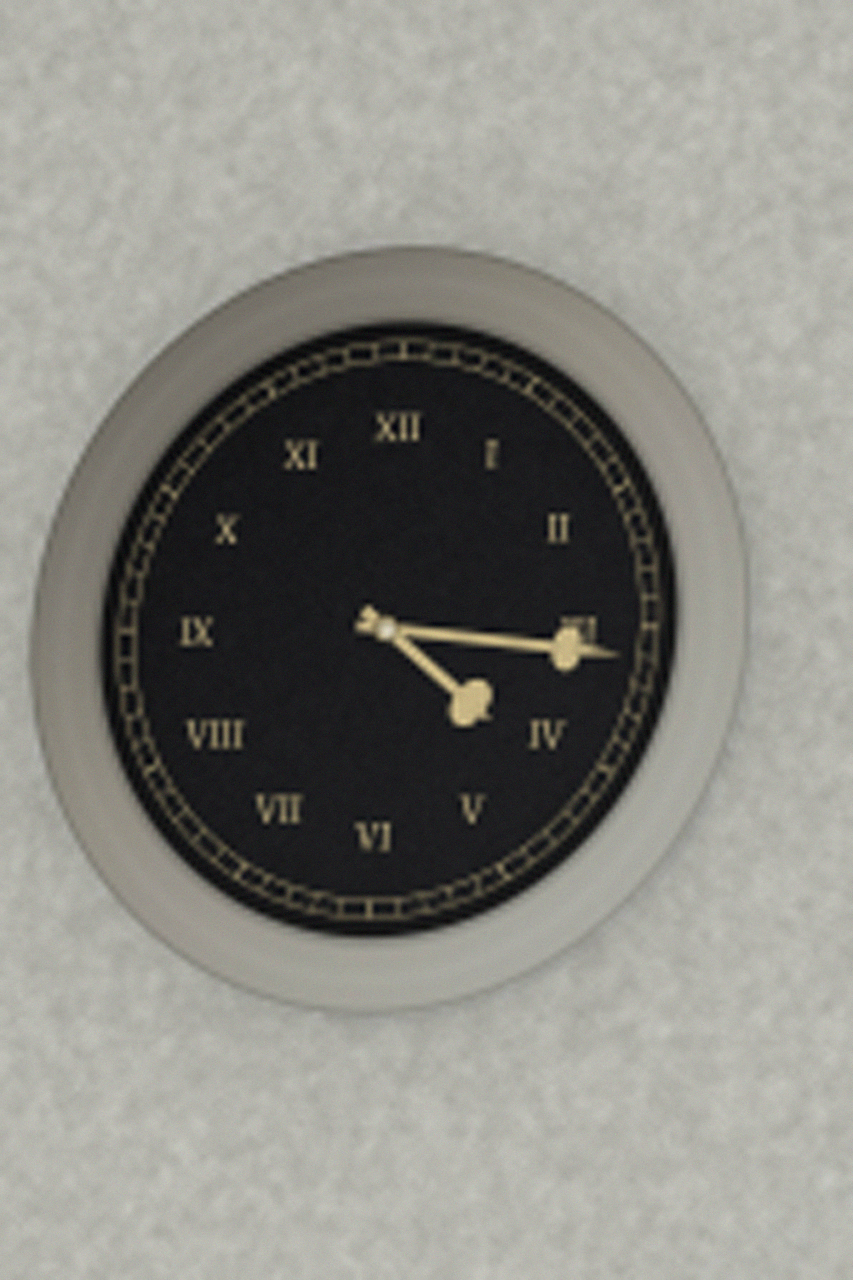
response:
h=4 m=16
